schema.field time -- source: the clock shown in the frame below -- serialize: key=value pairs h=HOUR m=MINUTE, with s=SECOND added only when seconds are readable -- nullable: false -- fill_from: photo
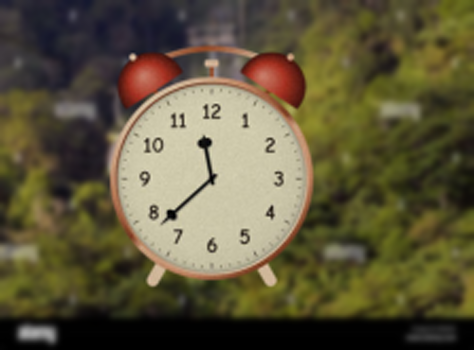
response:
h=11 m=38
